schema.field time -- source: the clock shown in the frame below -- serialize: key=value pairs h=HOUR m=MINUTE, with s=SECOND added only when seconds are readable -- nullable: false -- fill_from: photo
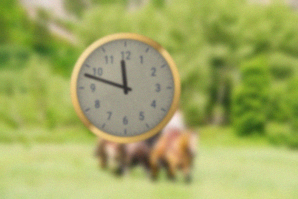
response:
h=11 m=48
